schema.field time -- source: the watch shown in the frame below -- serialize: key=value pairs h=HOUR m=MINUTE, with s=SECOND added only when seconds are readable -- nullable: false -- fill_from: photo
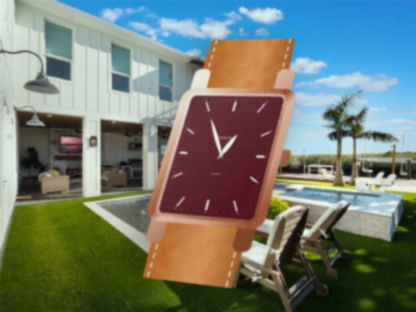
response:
h=12 m=55
